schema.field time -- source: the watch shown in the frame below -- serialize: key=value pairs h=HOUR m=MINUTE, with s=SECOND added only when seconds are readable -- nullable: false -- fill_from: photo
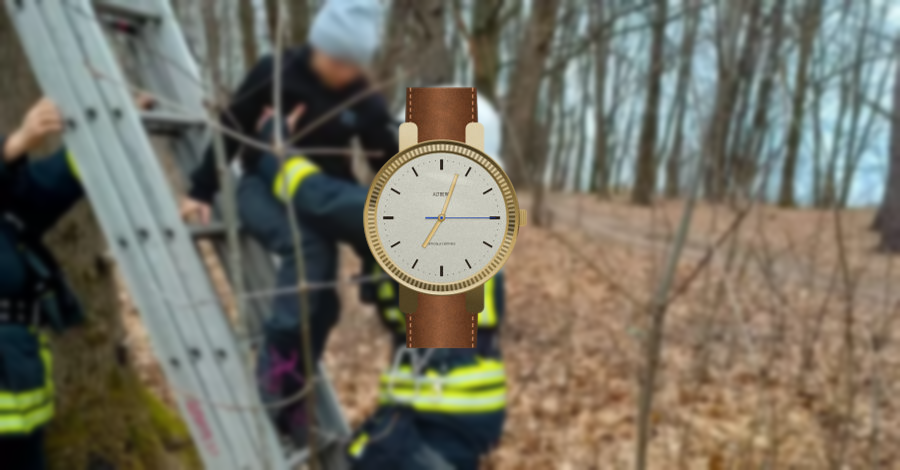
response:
h=7 m=3 s=15
